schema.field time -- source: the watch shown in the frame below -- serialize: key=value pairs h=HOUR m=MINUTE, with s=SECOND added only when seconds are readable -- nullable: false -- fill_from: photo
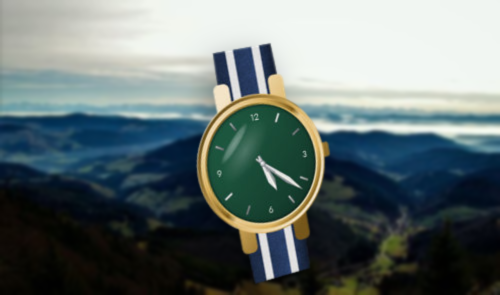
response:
h=5 m=22
